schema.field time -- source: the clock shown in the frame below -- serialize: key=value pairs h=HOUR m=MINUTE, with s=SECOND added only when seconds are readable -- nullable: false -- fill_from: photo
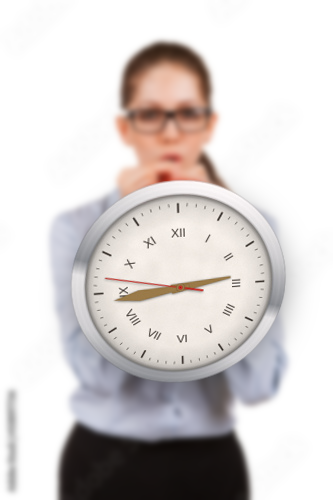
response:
h=2 m=43 s=47
